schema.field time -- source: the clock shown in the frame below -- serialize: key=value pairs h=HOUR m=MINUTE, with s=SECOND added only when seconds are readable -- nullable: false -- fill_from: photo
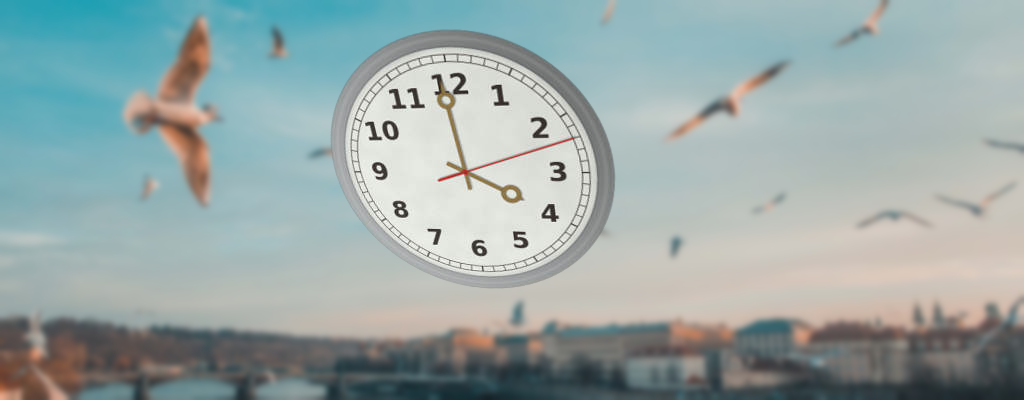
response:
h=3 m=59 s=12
